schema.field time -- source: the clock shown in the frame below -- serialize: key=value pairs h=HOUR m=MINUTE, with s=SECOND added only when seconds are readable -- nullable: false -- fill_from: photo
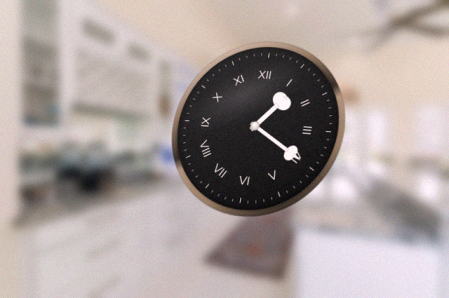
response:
h=1 m=20
